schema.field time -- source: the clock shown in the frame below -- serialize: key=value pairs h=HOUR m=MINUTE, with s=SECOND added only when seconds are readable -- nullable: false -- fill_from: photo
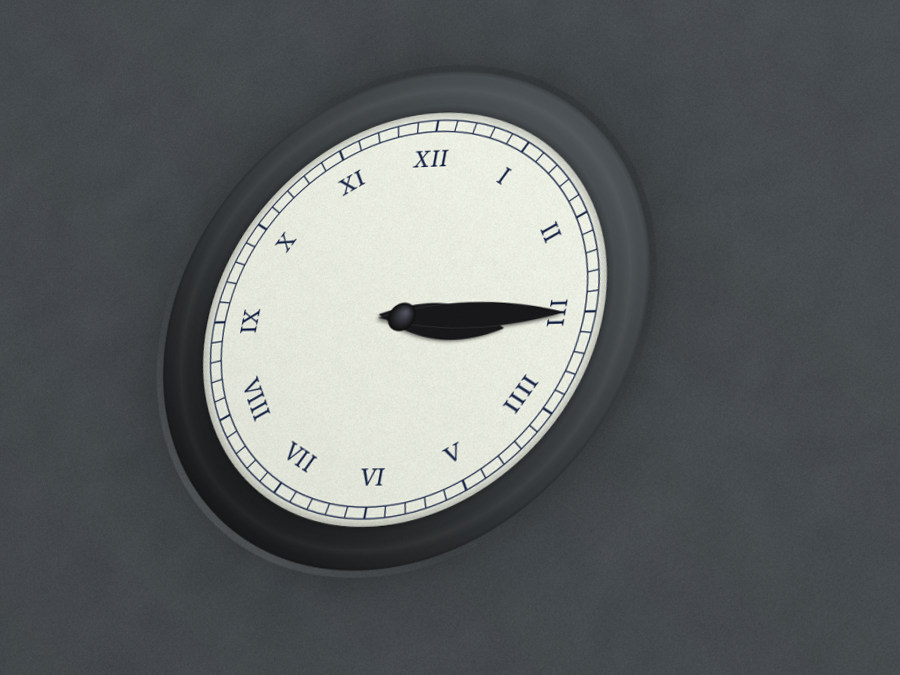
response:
h=3 m=15
